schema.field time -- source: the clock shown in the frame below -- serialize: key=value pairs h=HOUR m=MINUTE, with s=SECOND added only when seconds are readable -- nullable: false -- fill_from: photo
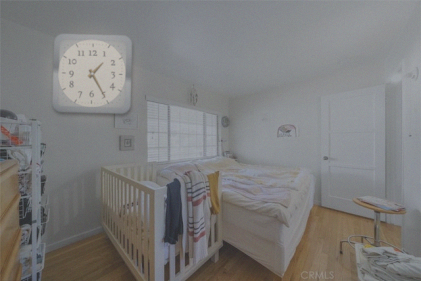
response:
h=1 m=25
